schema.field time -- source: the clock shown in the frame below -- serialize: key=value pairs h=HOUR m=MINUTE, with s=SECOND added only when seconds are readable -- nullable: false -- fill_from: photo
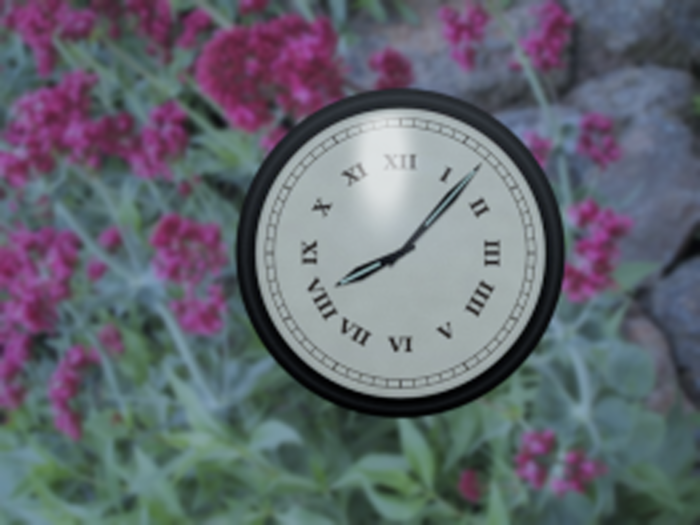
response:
h=8 m=7
